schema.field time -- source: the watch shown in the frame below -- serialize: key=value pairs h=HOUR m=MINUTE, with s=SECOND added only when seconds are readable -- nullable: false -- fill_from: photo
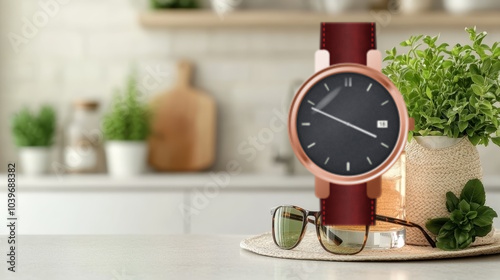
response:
h=3 m=49
